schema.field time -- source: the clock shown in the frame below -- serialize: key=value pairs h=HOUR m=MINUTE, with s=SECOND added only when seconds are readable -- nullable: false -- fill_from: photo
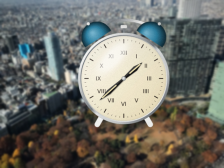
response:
h=1 m=38
